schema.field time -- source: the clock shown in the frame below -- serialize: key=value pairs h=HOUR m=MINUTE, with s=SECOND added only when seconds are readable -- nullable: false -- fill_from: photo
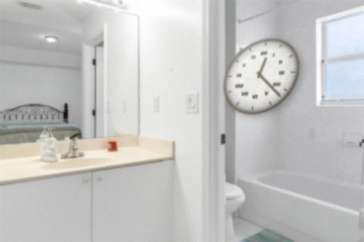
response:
h=12 m=22
